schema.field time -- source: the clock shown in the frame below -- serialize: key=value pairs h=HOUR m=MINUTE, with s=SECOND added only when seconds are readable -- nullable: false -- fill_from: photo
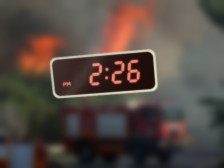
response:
h=2 m=26
